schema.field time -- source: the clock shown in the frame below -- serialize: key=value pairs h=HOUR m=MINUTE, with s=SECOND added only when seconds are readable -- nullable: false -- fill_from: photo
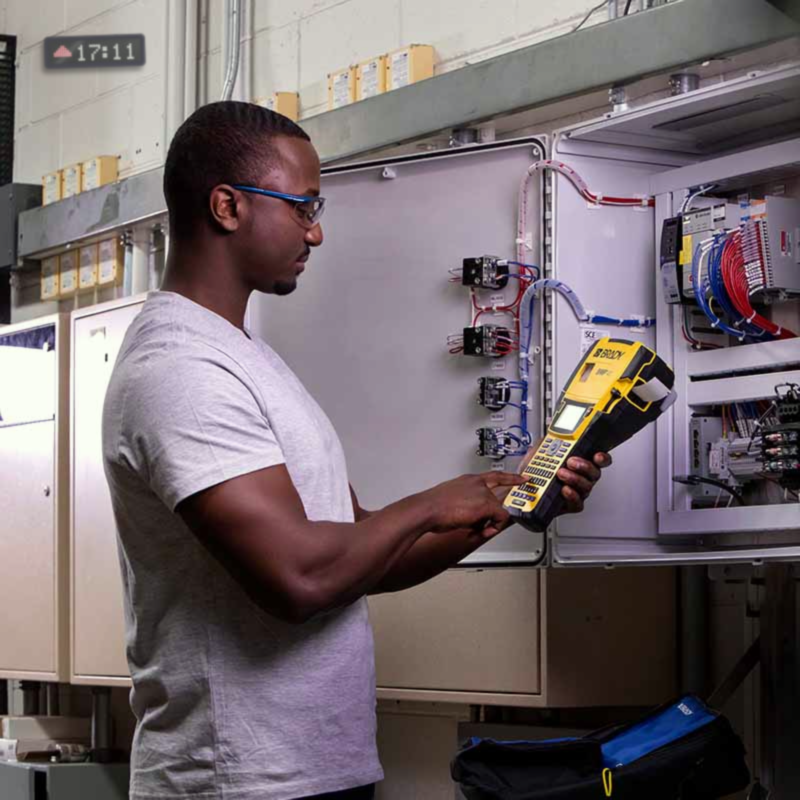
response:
h=17 m=11
